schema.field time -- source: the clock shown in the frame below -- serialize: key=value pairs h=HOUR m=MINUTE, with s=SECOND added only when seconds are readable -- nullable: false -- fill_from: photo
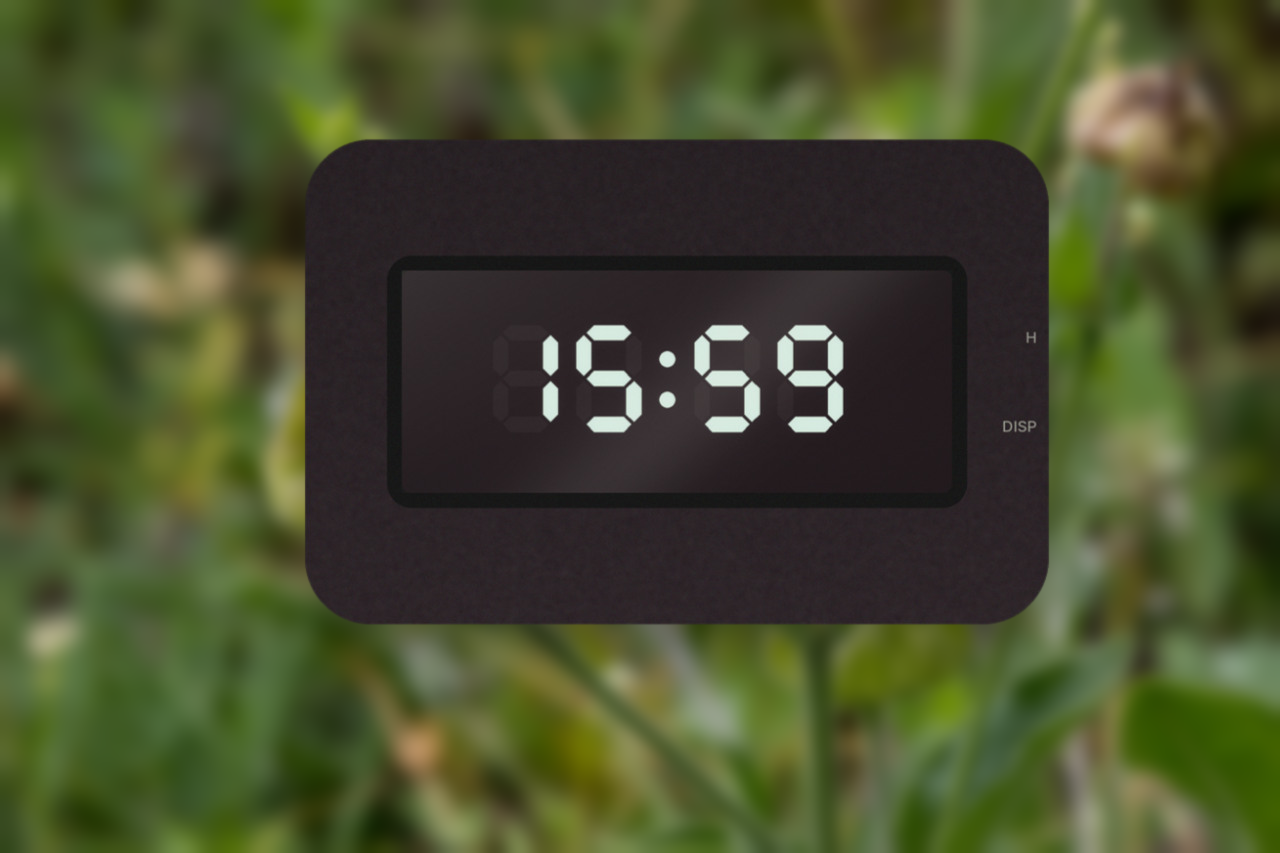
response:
h=15 m=59
